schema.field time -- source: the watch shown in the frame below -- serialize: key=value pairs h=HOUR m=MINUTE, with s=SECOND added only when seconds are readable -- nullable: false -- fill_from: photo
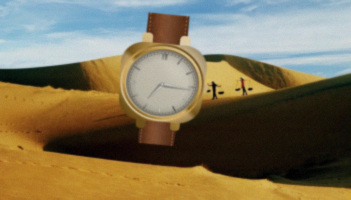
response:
h=7 m=16
